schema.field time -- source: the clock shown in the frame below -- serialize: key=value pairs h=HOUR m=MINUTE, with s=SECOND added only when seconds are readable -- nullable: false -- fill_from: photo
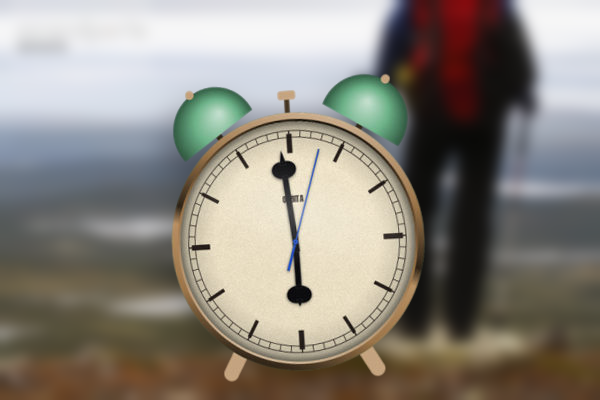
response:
h=5 m=59 s=3
